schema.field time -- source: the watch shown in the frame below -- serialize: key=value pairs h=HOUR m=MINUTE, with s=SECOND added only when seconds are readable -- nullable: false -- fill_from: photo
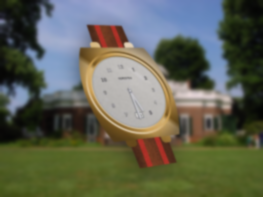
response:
h=5 m=30
